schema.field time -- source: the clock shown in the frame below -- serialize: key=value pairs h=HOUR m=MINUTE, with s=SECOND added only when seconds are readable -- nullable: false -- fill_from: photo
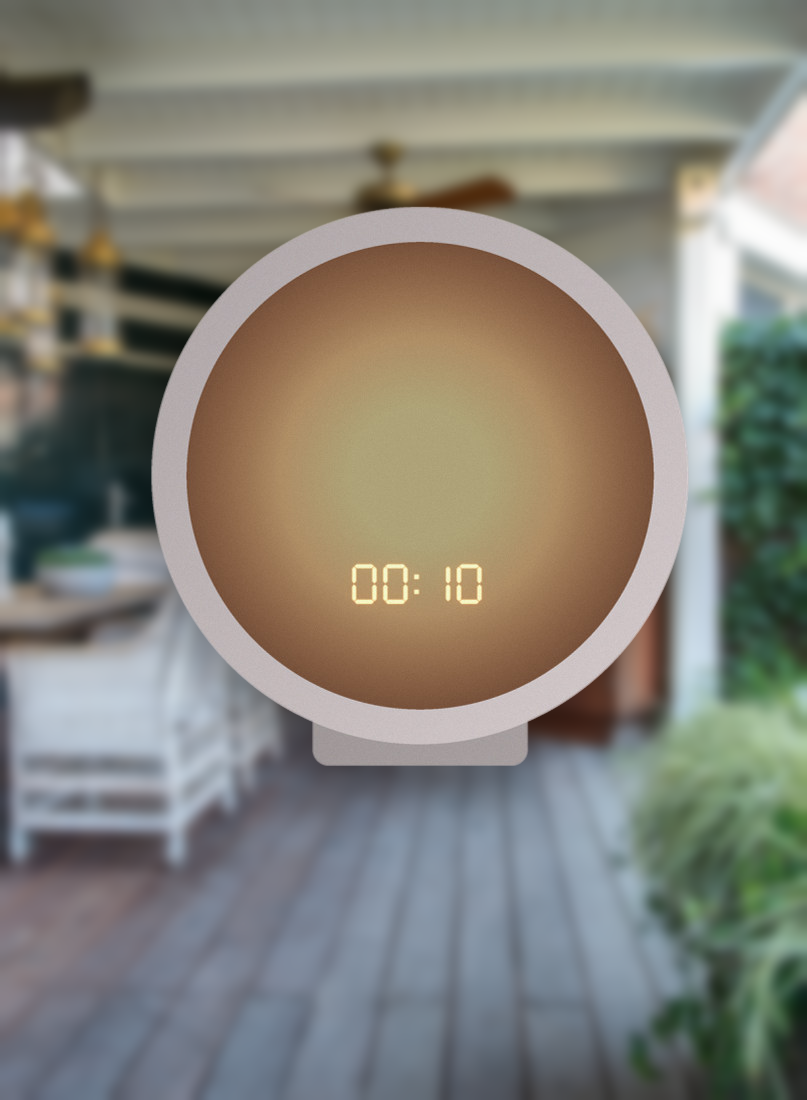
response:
h=0 m=10
